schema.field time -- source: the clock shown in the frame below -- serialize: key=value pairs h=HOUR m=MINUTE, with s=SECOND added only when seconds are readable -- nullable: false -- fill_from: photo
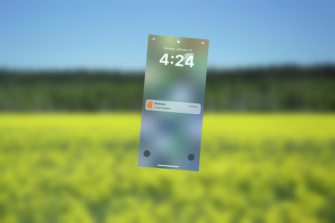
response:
h=4 m=24
